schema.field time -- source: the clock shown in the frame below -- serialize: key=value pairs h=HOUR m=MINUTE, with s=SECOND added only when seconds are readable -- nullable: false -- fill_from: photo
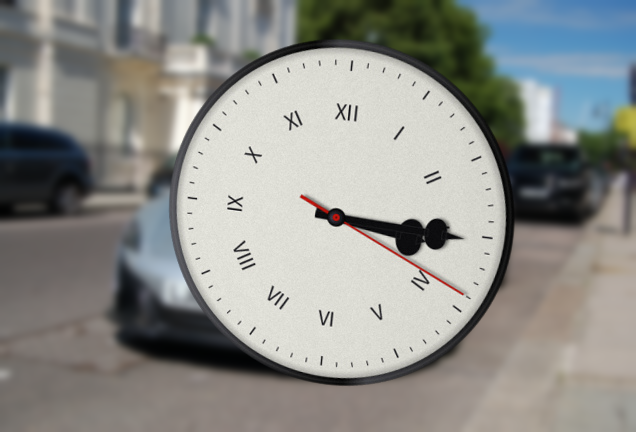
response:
h=3 m=15 s=19
